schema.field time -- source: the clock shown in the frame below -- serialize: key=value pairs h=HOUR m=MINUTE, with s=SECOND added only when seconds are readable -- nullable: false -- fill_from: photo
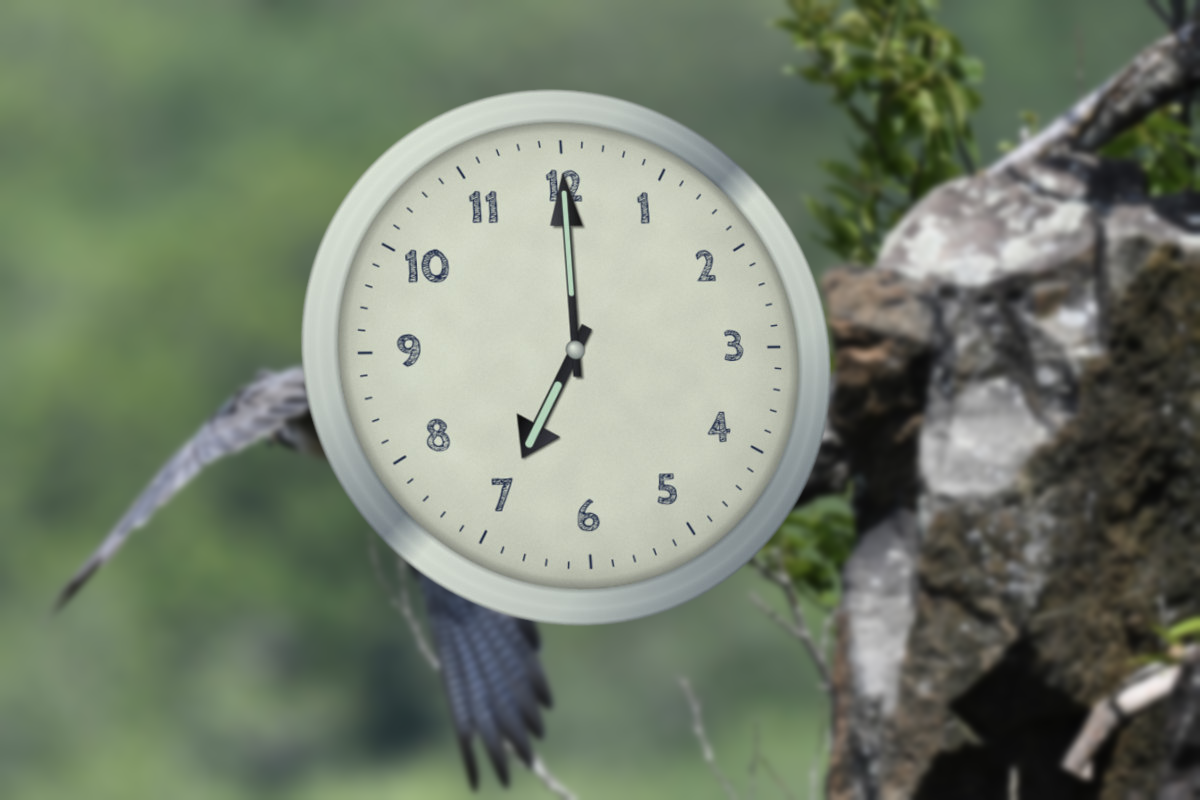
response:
h=7 m=0
